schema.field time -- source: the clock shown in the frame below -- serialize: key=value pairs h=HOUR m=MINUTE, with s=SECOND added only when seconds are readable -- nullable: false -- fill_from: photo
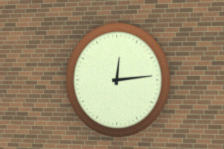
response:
h=12 m=14
